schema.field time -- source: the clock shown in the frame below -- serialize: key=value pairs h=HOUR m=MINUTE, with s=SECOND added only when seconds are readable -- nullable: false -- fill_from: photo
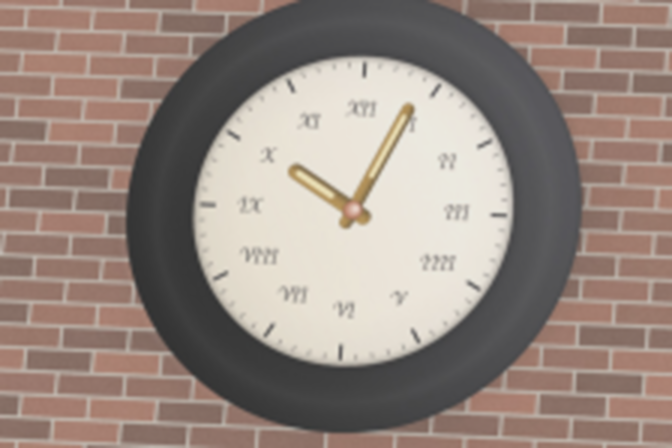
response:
h=10 m=4
